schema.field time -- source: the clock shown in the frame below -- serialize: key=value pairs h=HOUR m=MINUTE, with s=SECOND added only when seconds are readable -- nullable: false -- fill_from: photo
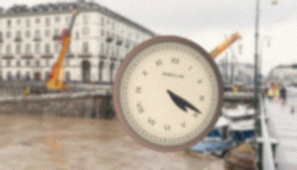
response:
h=4 m=19
